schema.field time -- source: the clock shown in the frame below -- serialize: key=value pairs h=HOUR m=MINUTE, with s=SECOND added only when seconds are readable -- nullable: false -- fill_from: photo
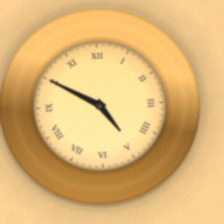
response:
h=4 m=50
